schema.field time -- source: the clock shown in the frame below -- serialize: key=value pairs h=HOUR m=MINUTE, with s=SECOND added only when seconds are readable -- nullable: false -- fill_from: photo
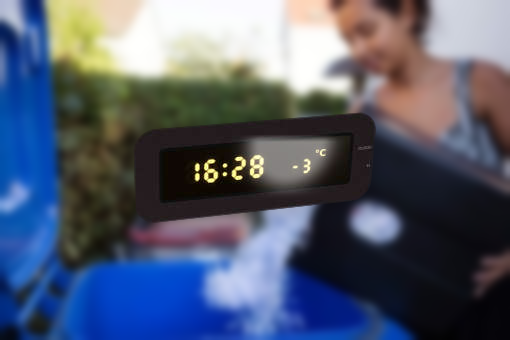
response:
h=16 m=28
